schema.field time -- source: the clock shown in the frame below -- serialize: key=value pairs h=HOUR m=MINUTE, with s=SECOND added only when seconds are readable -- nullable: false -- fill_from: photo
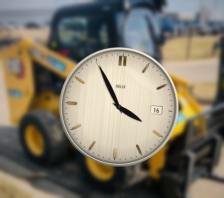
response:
h=3 m=55
